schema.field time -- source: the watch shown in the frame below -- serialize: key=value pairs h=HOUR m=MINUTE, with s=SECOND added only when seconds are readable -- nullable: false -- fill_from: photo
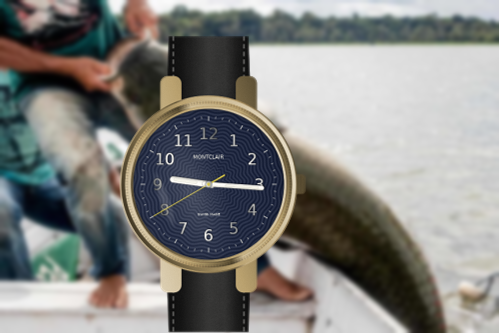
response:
h=9 m=15 s=40
